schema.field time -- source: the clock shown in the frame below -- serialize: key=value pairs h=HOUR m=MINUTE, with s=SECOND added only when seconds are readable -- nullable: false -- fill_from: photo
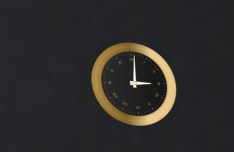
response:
h=3 m=1
